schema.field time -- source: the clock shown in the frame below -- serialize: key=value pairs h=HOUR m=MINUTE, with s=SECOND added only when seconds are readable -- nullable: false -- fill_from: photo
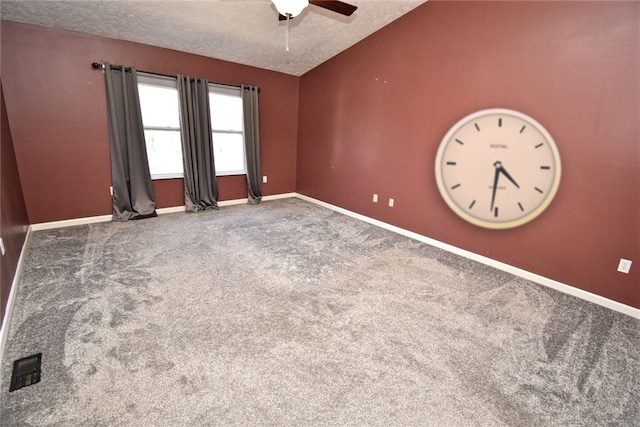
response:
h=4 m=31
